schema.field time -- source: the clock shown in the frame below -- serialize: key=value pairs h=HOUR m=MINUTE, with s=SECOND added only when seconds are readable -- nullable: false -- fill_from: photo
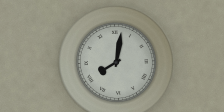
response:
h=8 m=2
